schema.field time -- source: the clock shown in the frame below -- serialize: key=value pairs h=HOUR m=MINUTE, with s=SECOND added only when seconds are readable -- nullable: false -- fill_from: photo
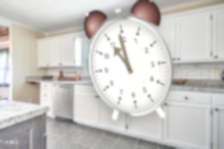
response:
h=10 m=59
